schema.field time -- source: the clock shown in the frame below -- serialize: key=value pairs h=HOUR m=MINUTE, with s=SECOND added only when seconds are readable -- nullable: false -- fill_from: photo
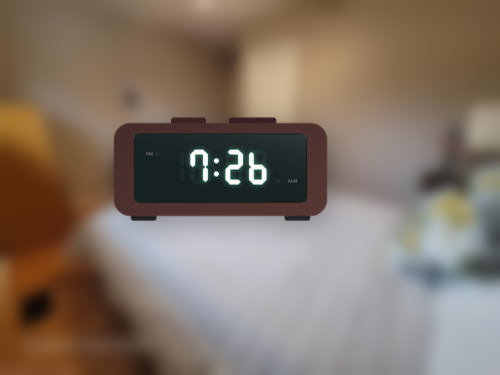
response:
h=7 m=26
